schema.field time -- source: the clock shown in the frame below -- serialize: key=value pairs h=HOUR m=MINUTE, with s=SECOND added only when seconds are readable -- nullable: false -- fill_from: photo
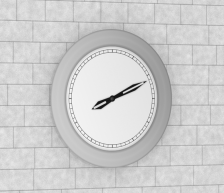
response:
h=8 m=11
